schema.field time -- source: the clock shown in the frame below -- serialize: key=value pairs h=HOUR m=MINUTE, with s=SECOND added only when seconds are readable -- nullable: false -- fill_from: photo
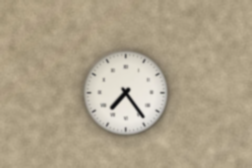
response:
h=7 m=24
